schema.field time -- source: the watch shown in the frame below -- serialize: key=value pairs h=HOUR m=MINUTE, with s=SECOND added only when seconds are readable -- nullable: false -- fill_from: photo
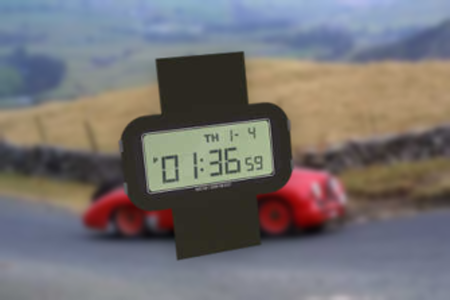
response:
h=1 m=36 s=59
